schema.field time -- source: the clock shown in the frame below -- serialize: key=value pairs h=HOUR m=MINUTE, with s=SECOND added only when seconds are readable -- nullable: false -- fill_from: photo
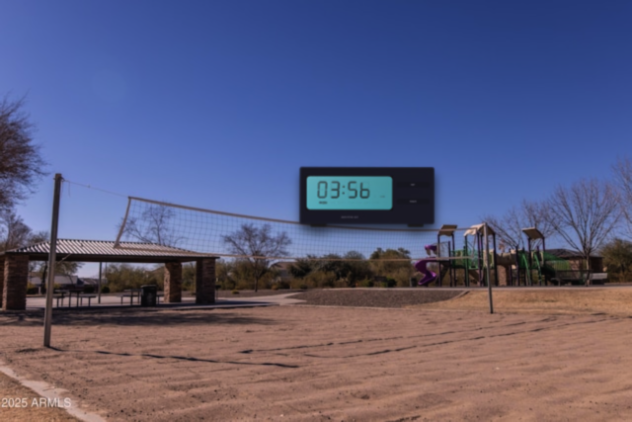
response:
h=3 m=56
